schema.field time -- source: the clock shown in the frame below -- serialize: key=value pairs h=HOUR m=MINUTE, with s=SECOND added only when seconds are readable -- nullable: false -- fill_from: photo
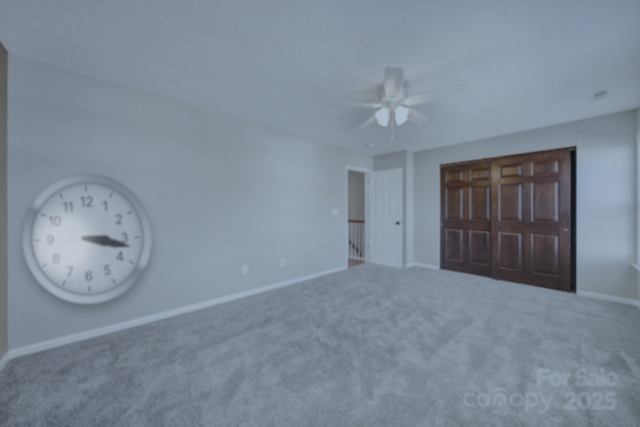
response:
h=3 m=17
